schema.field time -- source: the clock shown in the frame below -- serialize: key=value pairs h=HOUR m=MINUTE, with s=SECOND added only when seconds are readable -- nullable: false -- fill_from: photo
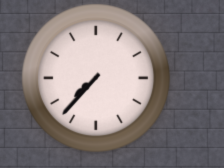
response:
h=7 m=37
